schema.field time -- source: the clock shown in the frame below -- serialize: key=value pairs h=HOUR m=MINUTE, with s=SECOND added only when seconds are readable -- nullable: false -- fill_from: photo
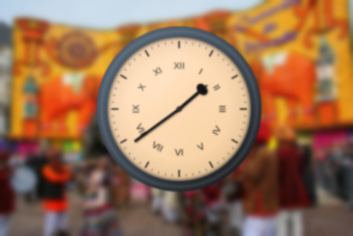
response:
h=1 m=39
